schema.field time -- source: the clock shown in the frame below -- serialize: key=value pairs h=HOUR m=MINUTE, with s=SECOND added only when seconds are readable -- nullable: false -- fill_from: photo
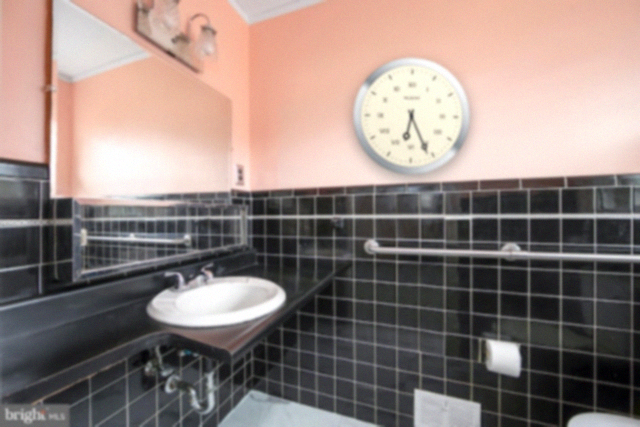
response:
h=6 m=26
